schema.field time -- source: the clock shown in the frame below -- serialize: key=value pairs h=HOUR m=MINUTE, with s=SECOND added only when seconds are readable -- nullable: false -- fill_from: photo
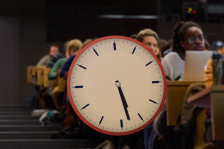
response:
h=5 m=28
